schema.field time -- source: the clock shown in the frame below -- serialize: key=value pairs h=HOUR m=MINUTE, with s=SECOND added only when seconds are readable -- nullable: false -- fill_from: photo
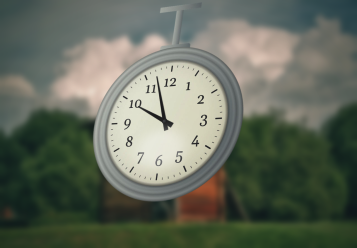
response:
h=9 m=57
